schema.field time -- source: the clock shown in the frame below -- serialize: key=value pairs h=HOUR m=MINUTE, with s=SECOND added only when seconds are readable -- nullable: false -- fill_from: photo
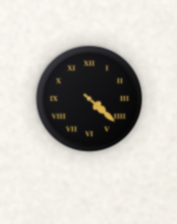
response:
h=4 m=22
